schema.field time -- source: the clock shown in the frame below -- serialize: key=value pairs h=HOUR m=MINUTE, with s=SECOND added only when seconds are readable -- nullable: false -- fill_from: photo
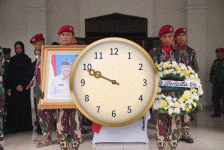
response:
h=9 m=49
